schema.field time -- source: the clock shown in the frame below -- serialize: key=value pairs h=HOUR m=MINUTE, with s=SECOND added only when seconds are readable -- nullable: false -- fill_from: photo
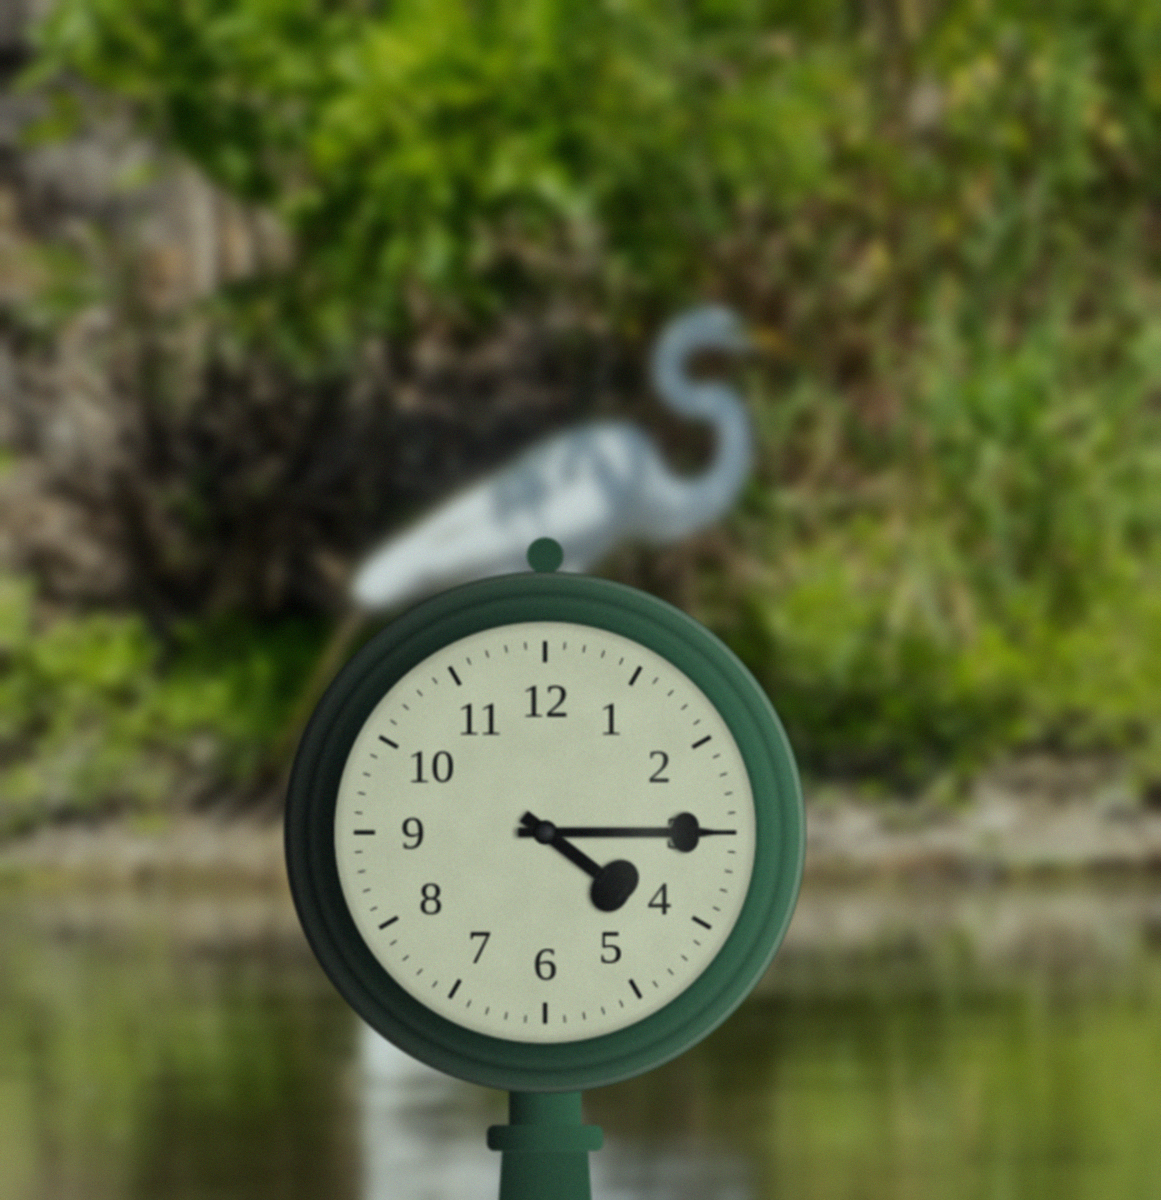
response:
h=4 m=15
